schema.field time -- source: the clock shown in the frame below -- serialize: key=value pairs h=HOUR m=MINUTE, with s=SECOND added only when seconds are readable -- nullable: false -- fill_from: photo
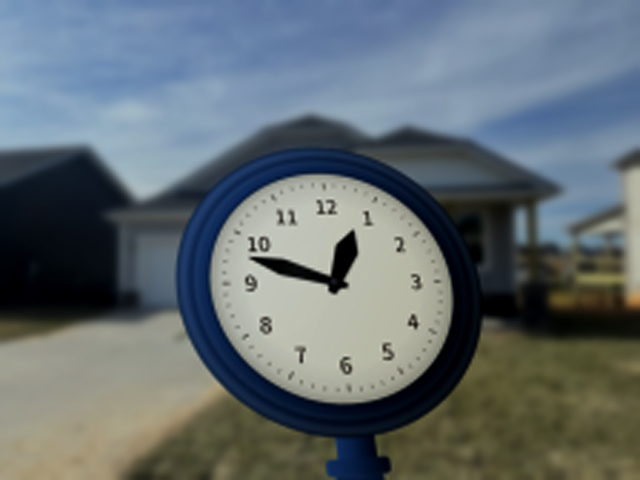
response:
h=12 m=48
